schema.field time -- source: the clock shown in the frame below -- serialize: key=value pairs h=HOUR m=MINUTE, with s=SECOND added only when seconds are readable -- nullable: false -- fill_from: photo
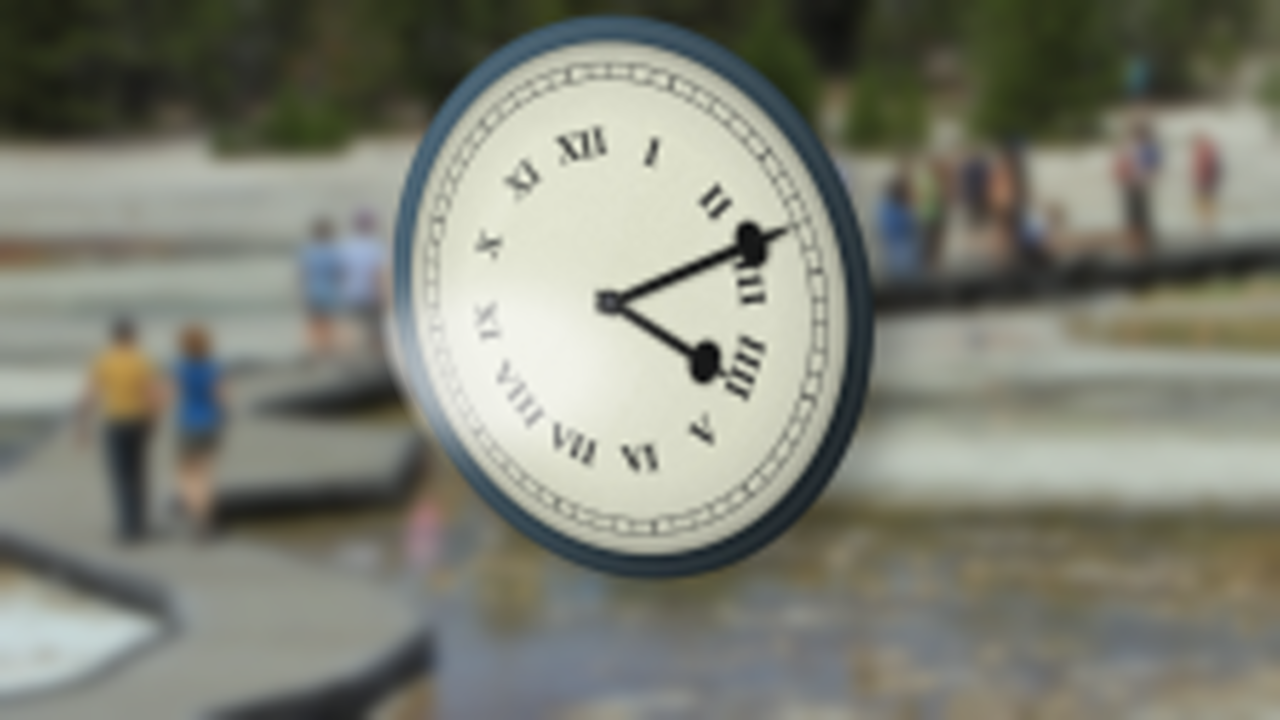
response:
h=4 m=13
